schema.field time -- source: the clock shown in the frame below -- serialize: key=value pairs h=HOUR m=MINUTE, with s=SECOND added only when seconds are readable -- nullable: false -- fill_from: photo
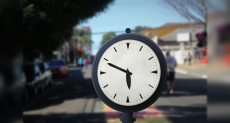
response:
h=5 m=49
